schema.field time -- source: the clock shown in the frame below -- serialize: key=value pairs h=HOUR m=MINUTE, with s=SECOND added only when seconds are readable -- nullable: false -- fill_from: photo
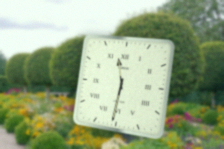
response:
h=11 m=31
